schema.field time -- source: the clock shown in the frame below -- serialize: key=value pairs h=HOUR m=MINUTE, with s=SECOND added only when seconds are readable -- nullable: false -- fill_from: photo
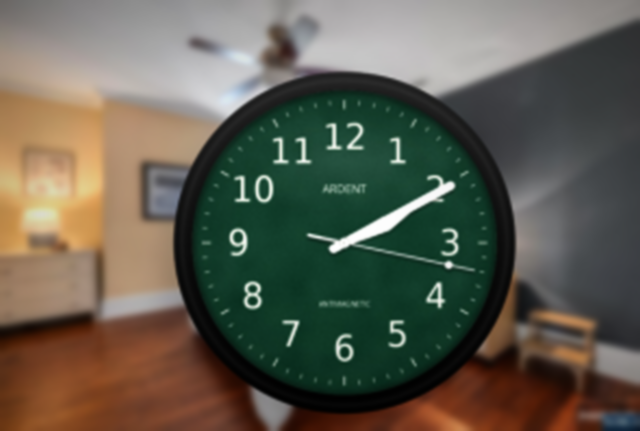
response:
h=2 m=10 s=17
